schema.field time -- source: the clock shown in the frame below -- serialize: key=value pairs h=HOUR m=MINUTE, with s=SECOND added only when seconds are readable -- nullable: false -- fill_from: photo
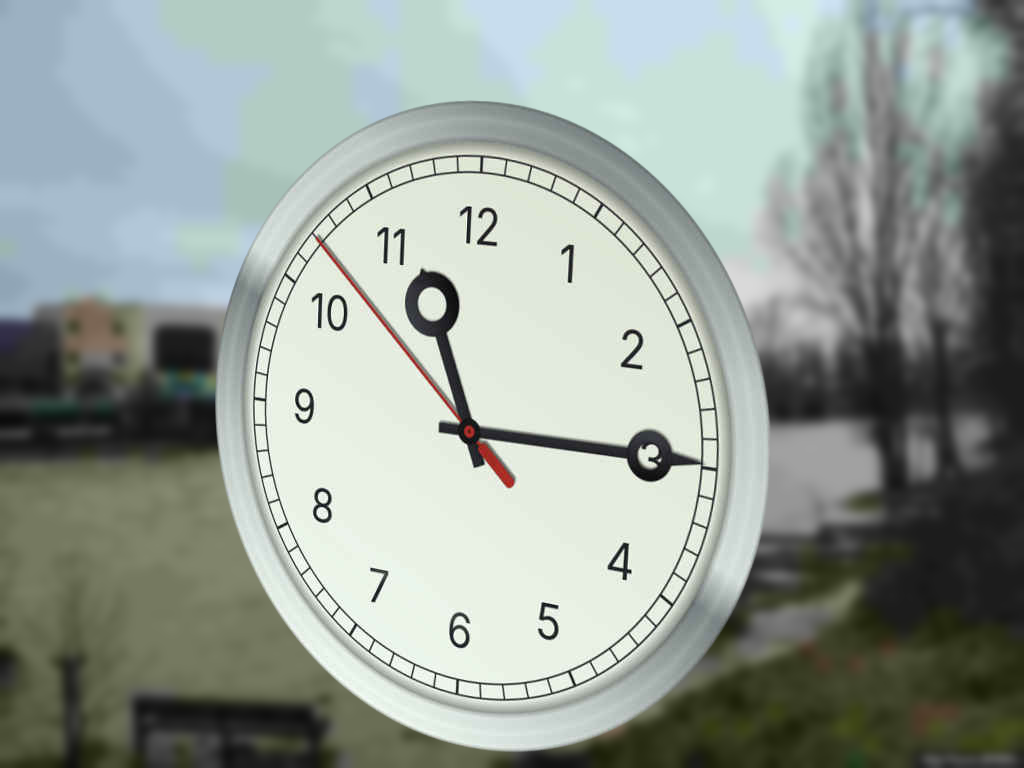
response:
h=11 m=14 s=52
